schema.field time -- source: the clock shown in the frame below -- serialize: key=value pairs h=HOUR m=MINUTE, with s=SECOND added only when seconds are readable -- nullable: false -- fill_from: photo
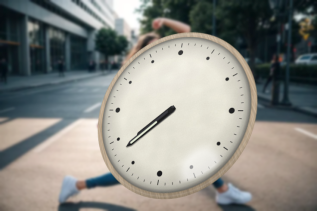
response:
h=7 m=38
